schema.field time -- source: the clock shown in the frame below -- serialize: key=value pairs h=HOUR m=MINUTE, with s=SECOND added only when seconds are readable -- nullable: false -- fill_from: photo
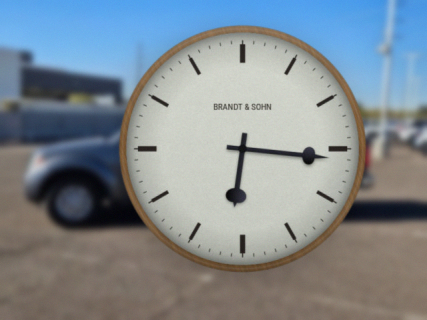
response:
h=6 m=16
